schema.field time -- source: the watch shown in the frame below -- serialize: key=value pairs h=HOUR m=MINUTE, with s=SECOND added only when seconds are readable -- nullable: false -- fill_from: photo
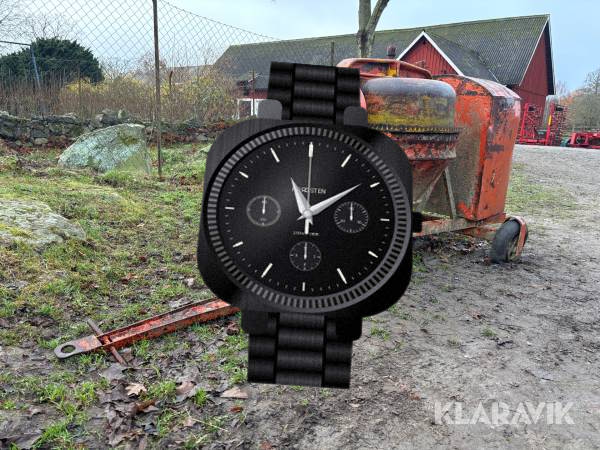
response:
h=11 m=9
